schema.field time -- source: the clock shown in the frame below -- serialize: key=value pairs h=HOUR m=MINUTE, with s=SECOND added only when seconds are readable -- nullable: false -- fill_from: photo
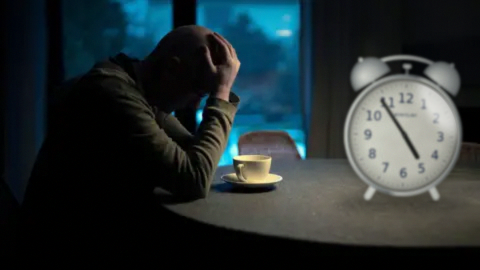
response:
h=4 m=54
